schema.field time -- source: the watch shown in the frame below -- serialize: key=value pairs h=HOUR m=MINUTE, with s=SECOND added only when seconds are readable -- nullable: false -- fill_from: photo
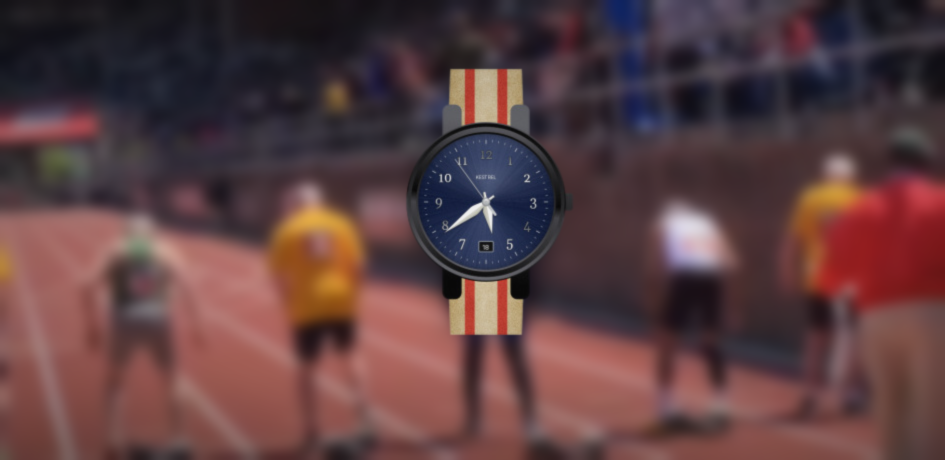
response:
h=5 m=38 s=54
